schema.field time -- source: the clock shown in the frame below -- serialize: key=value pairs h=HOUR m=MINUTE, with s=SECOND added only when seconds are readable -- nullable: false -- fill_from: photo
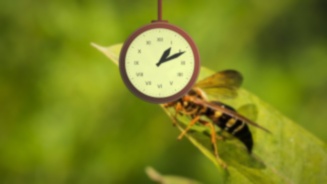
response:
h=1 m=11
